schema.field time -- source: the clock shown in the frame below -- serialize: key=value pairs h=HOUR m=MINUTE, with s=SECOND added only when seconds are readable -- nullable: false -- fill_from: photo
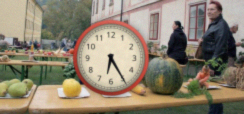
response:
h=6 m=25
